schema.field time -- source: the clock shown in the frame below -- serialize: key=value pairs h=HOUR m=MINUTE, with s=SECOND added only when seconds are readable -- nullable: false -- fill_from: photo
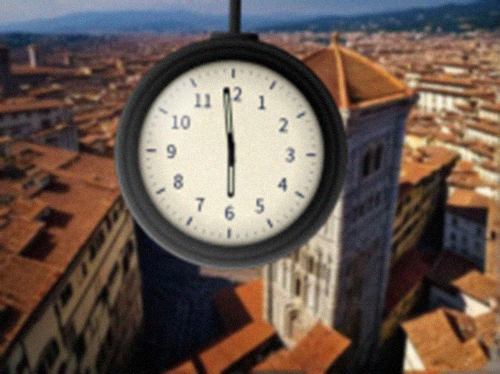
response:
h=5 m=59
